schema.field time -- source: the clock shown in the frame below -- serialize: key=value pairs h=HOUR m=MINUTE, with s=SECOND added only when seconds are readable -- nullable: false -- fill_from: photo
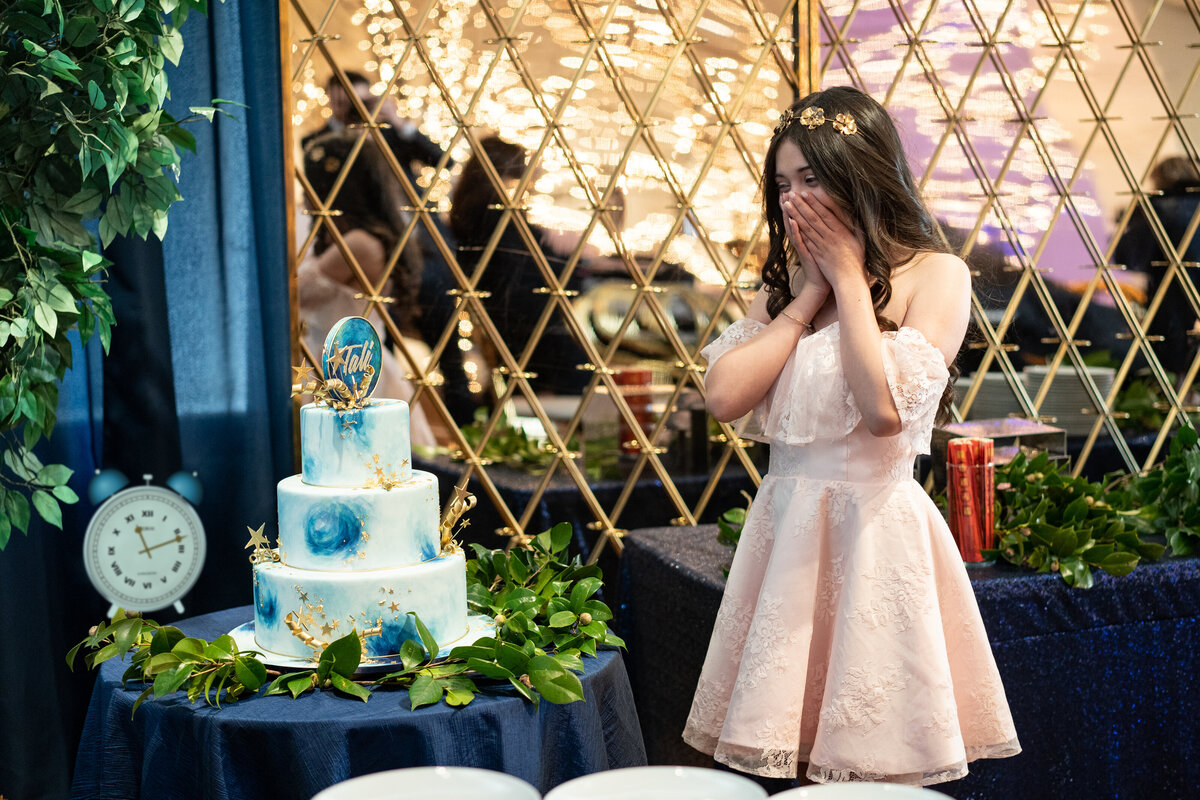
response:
h=11 m=12
